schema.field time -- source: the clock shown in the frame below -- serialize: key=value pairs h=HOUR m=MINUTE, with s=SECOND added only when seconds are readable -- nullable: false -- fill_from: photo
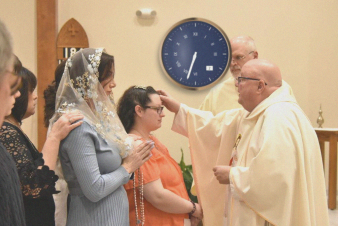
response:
h=6 m=33
